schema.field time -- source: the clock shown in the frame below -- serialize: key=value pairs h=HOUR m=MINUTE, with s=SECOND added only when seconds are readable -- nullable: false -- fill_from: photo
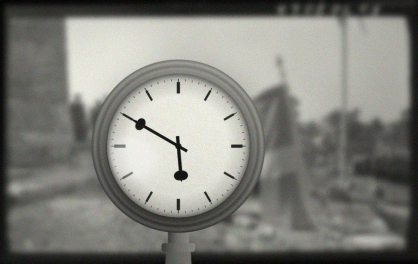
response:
h=5 m=50
